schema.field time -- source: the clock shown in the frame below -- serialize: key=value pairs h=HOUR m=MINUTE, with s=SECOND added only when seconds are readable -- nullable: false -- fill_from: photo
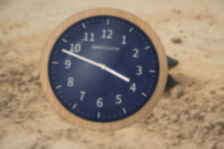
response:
h=3 m=48
